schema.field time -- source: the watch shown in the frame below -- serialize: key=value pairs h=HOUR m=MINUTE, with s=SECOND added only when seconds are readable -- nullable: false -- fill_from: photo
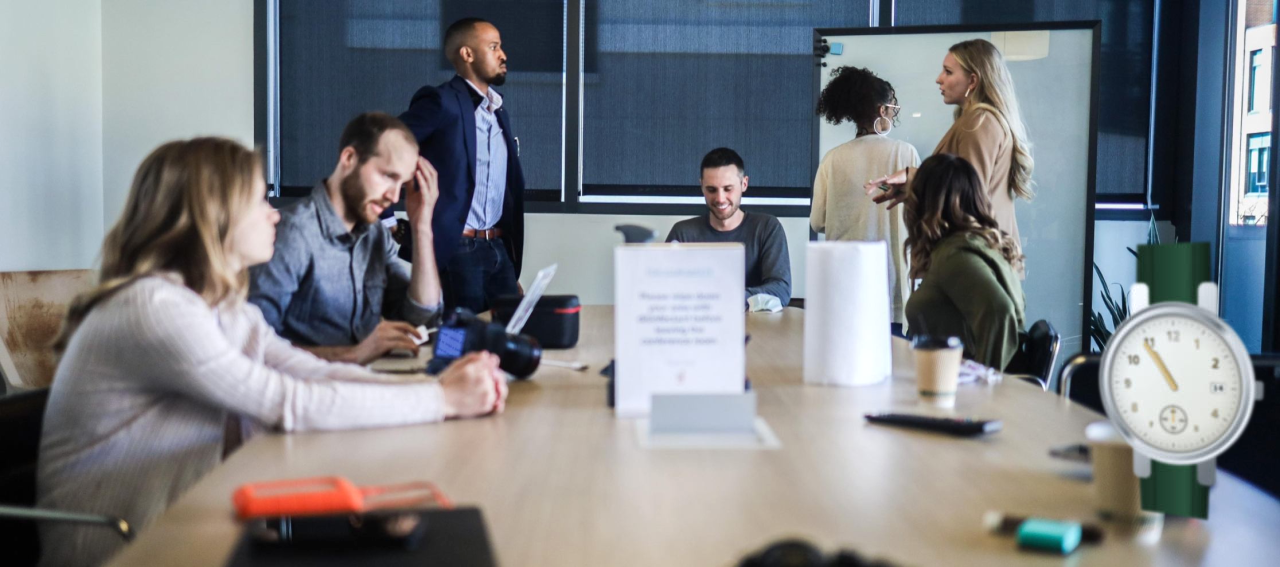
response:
h=10 m=54
